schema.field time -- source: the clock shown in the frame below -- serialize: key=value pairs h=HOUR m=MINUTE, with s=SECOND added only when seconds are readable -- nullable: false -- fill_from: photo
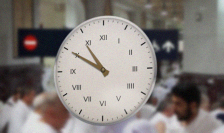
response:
h=10 m=50
